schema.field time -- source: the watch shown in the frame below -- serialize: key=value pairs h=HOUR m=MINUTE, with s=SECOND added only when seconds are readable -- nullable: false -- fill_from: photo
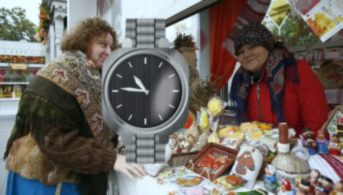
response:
h=10 m=46
